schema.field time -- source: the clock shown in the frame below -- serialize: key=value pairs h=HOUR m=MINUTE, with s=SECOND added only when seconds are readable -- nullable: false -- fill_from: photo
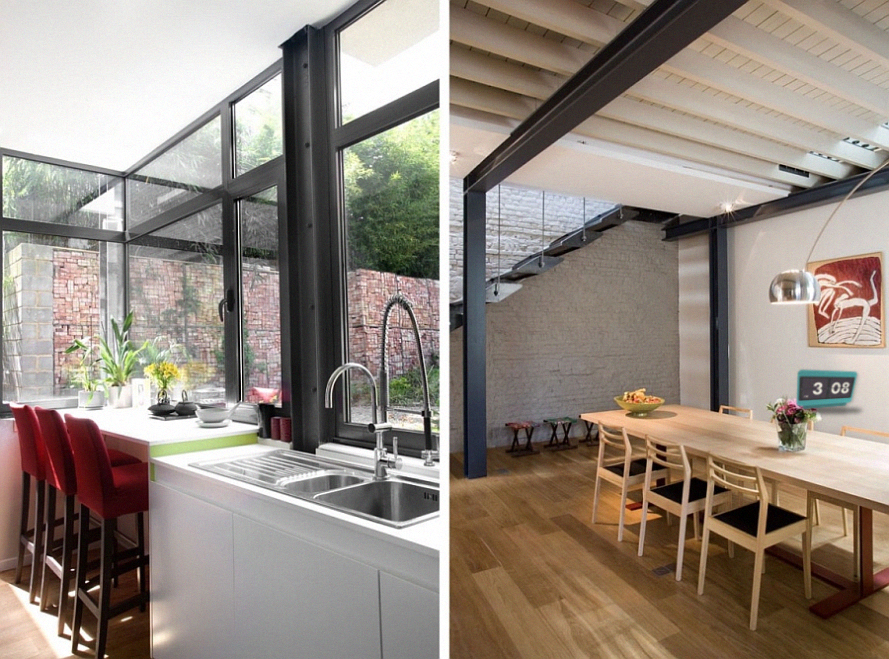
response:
h=3 m=8
